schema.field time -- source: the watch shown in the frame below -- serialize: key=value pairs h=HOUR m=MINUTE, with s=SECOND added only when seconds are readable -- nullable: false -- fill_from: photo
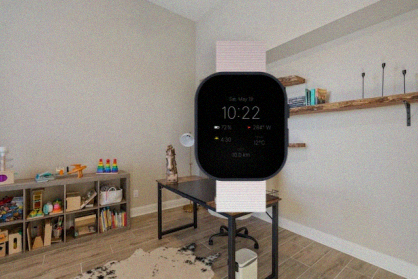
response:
h=10 m=22
